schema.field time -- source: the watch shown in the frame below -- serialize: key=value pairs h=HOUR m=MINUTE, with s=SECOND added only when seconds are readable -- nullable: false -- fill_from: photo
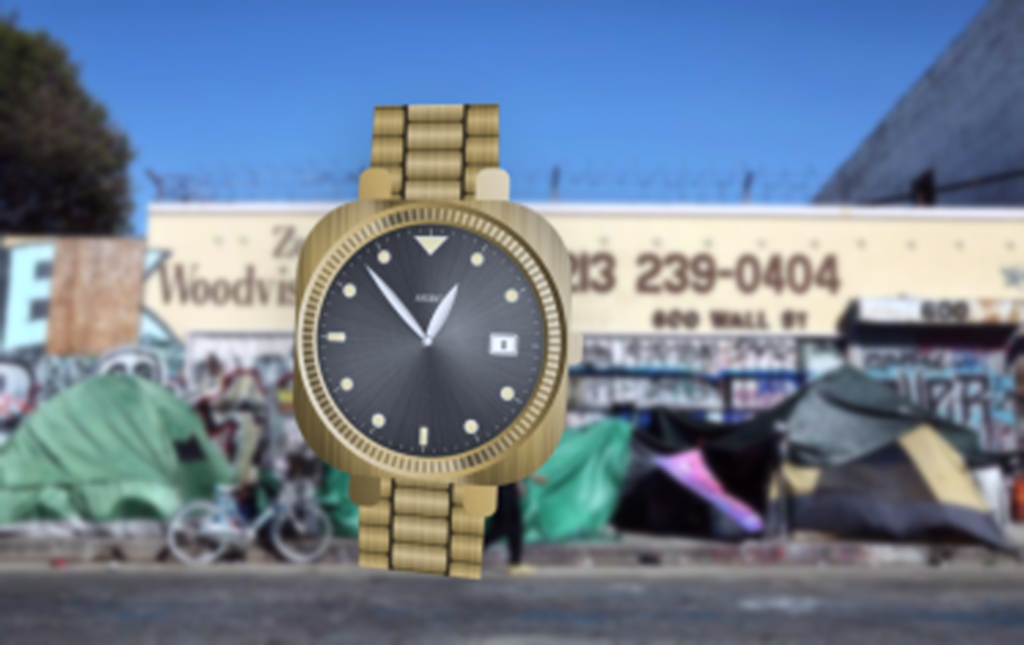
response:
h=12 m=53
